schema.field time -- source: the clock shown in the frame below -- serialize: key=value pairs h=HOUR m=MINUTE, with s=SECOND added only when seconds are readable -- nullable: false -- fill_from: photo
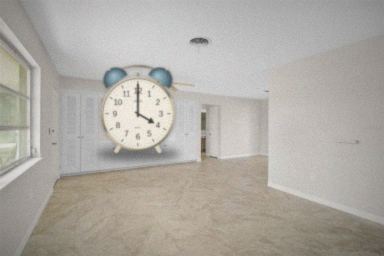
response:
h=4 m=0
